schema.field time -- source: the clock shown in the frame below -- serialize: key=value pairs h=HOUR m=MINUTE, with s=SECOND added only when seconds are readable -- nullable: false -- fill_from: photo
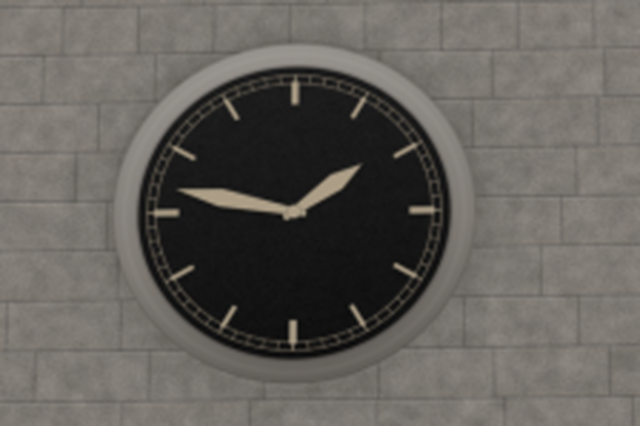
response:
h=1 m=47
